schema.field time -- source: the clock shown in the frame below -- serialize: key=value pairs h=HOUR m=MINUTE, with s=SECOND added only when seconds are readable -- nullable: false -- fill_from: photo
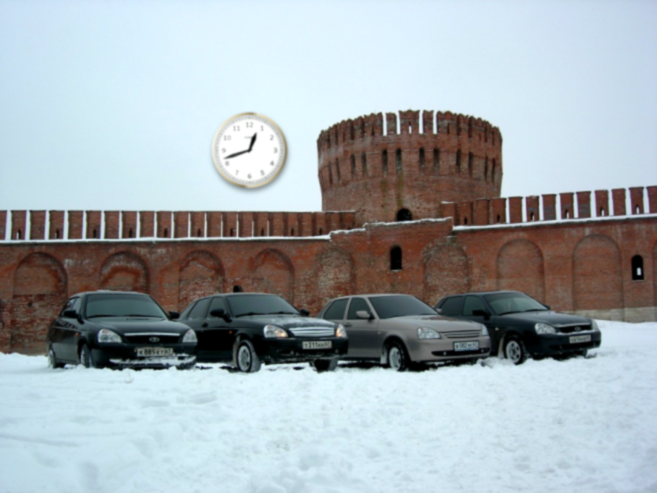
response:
h=12 m=42
